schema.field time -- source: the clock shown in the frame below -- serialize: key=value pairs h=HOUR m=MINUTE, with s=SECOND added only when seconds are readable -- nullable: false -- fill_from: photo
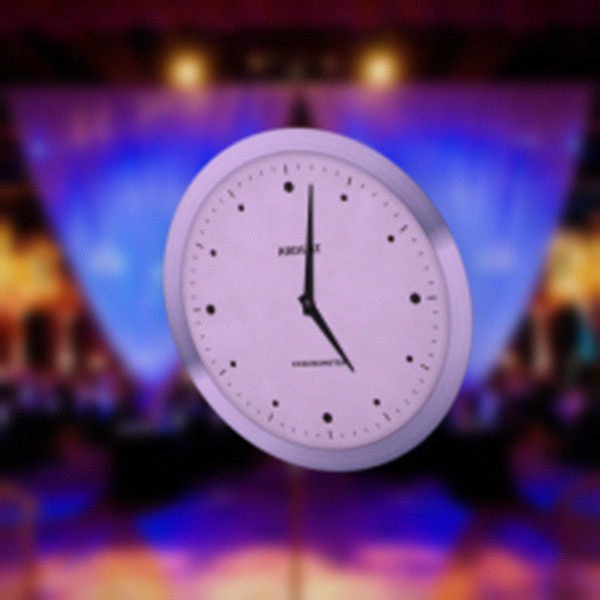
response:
h=5 m=2
